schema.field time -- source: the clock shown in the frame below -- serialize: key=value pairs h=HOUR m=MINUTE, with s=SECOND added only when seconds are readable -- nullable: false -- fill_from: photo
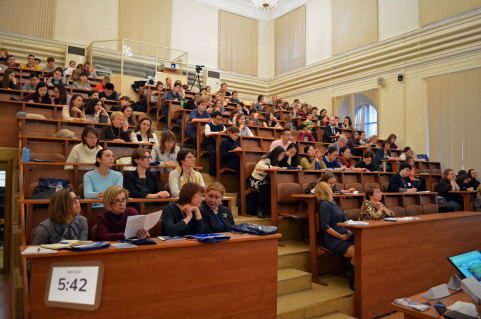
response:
h=5 m=42
